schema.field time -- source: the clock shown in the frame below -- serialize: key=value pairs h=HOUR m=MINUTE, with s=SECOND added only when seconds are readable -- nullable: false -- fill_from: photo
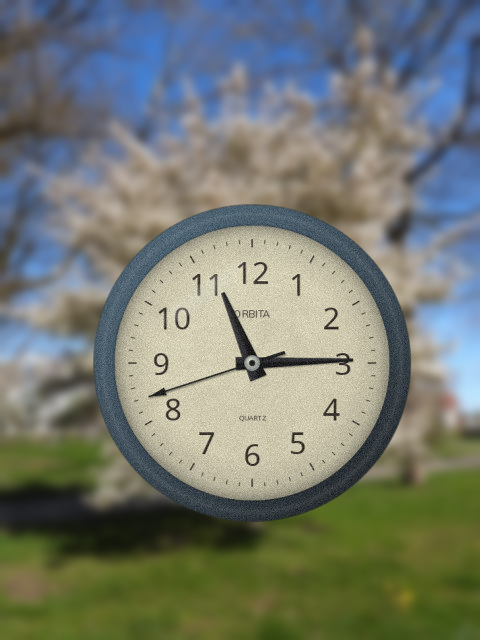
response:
h=11 m=14 s=42
